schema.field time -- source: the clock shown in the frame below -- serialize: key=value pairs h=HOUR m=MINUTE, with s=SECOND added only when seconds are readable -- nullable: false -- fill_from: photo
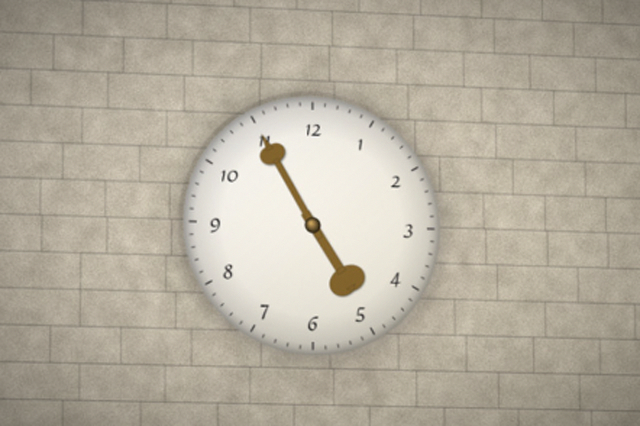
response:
h=4 m=55
